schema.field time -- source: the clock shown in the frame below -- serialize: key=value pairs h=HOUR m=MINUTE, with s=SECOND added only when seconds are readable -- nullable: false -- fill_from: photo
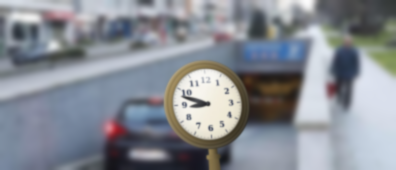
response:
h=8 m=48
